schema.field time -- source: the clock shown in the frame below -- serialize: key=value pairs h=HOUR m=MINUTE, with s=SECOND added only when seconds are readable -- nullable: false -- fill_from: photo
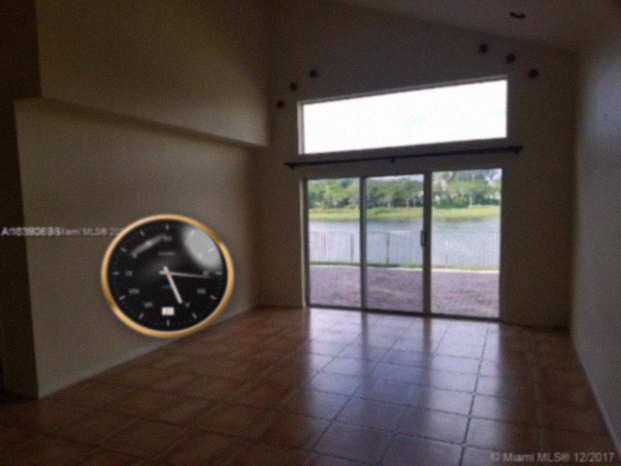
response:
h=5 m=16
